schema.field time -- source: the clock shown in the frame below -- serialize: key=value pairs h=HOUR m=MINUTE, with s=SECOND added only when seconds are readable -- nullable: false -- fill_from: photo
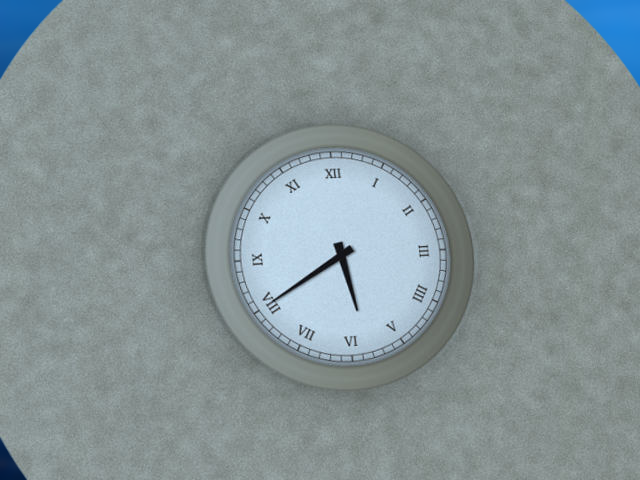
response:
h=5 m=40
